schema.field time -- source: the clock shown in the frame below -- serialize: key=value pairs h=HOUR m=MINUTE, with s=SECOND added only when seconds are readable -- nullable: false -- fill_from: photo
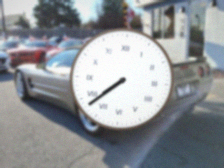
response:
h=7 m=38
